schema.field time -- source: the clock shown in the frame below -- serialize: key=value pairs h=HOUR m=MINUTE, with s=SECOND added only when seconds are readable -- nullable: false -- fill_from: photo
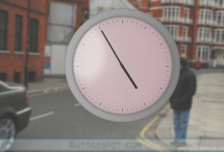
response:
h=4 m=55
